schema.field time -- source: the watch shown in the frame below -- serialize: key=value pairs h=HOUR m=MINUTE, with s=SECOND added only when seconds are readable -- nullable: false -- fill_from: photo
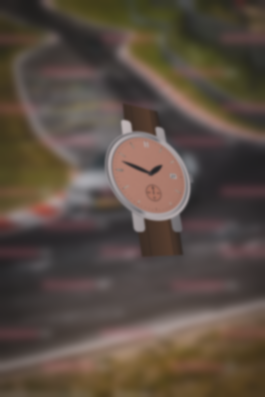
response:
h=1 m=48
